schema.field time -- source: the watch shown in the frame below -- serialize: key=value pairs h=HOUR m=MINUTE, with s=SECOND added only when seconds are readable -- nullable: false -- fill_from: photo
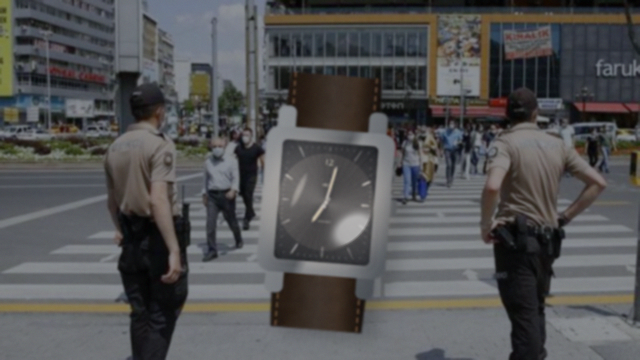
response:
h=7 m=2
